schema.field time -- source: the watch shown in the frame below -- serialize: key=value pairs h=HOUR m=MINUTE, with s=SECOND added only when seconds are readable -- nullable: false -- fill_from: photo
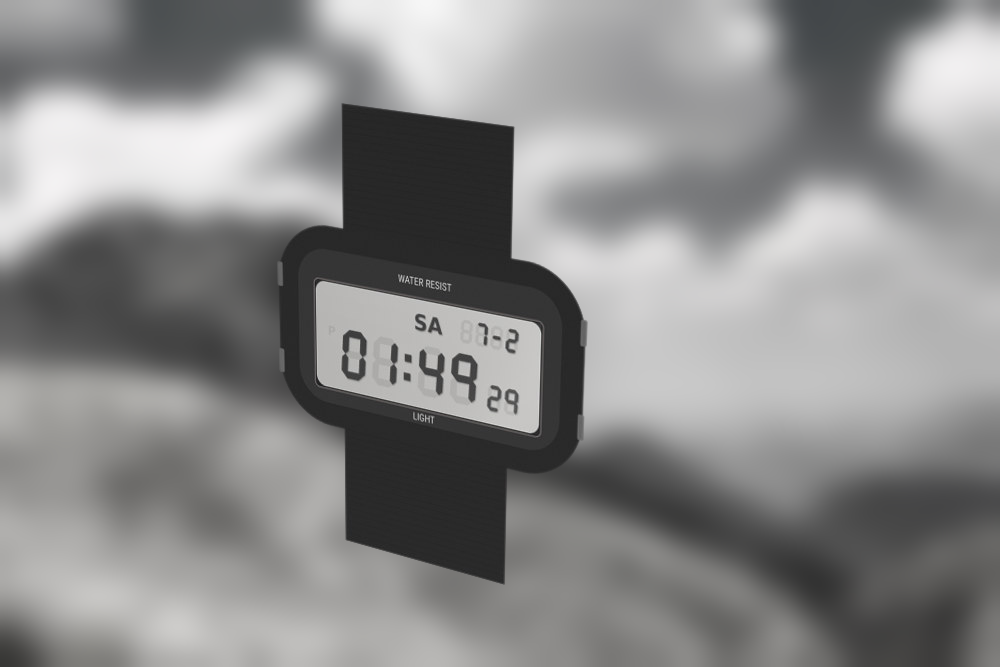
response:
h=1 m=49 s=29
